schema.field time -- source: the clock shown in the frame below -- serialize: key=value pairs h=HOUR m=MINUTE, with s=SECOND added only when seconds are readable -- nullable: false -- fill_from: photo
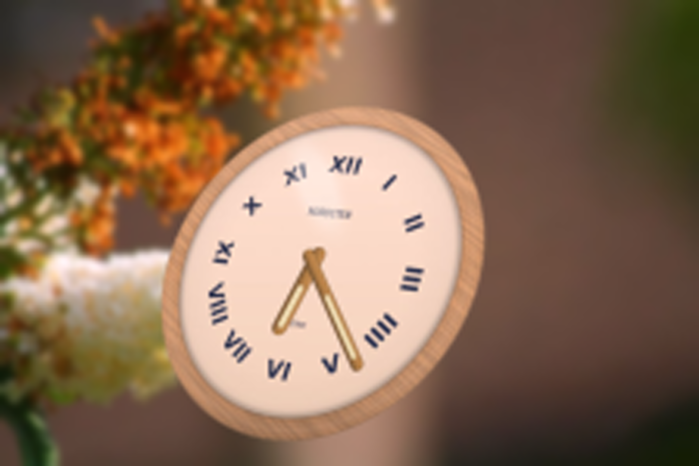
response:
h=6 m=23
